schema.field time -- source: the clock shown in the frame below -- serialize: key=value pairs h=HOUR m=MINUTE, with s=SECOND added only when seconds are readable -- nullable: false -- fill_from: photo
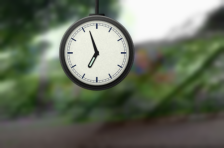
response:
h=6 m=57
